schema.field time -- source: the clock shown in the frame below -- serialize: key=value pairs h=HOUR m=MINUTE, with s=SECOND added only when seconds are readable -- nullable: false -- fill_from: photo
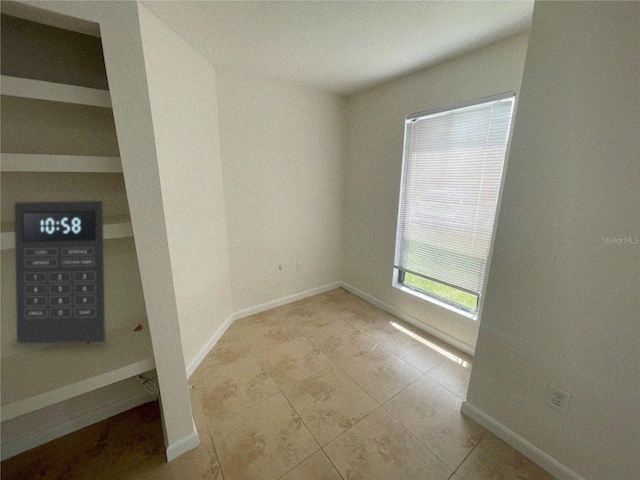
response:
h=10 m=58
